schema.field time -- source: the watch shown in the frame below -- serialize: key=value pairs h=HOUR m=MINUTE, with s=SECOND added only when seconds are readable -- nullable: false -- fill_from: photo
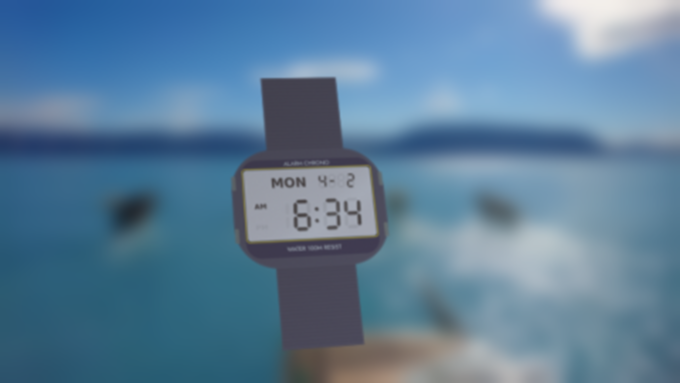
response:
h=6 m=34
